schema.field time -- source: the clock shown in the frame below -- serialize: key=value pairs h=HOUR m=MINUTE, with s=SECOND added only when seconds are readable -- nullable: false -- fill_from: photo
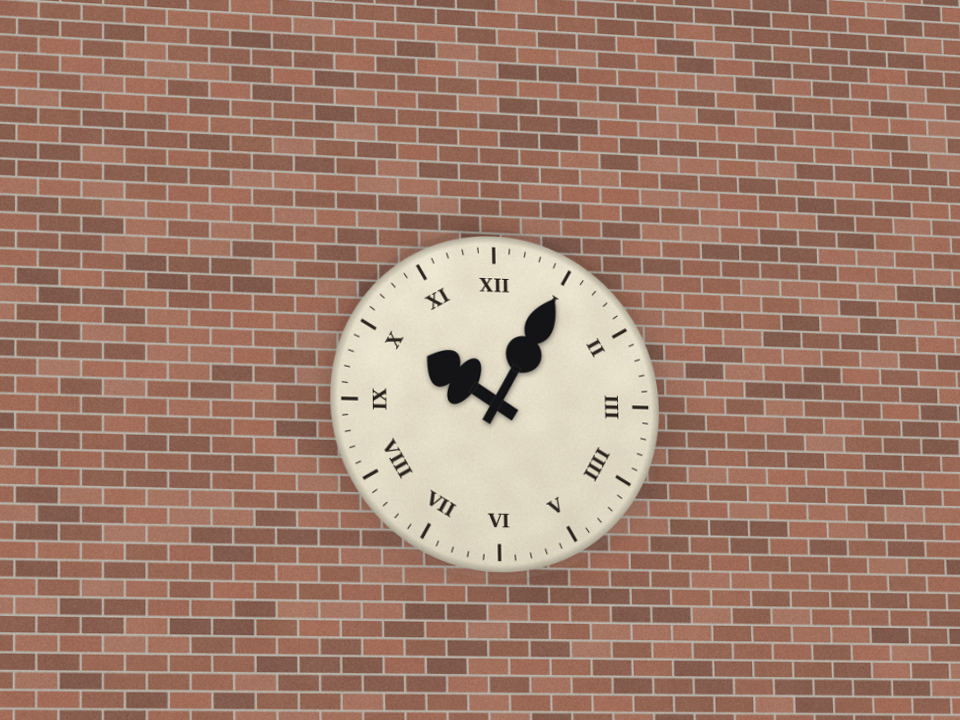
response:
h=10 m=5
